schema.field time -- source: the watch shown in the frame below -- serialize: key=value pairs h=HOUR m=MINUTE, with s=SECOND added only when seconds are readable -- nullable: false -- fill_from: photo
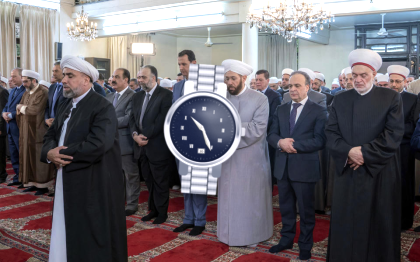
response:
h=10 m=26
